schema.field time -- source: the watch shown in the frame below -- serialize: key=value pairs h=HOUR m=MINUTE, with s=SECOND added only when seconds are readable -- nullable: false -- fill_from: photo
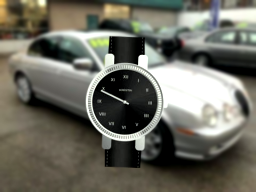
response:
h=9 m=49
